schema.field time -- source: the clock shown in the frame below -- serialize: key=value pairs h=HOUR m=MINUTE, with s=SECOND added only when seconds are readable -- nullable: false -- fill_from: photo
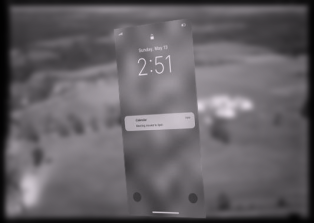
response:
h=2 m=51
